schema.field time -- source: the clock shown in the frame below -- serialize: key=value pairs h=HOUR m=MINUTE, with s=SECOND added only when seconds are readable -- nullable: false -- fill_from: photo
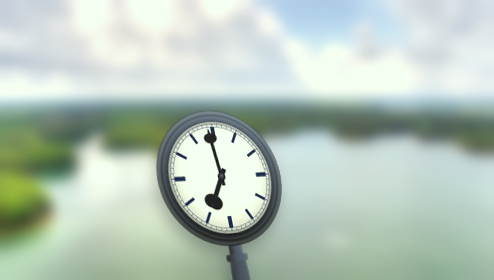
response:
h=6 m=59
